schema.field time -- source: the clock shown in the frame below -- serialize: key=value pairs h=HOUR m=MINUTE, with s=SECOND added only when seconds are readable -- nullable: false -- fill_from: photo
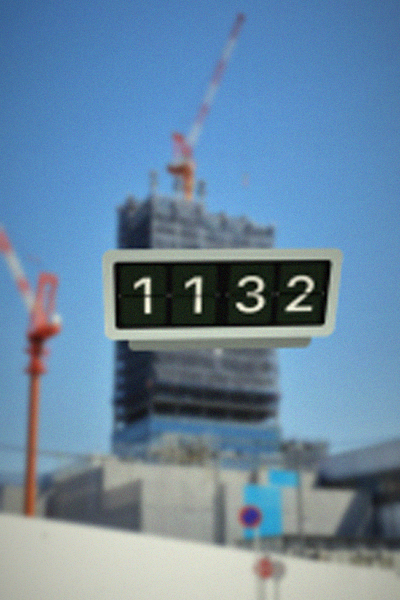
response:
h=11 m=32
